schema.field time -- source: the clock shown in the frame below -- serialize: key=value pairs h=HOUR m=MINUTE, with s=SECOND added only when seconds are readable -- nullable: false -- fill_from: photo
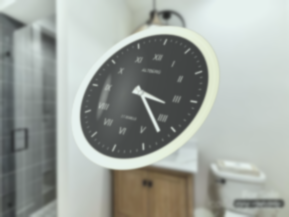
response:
h=3 m=22
